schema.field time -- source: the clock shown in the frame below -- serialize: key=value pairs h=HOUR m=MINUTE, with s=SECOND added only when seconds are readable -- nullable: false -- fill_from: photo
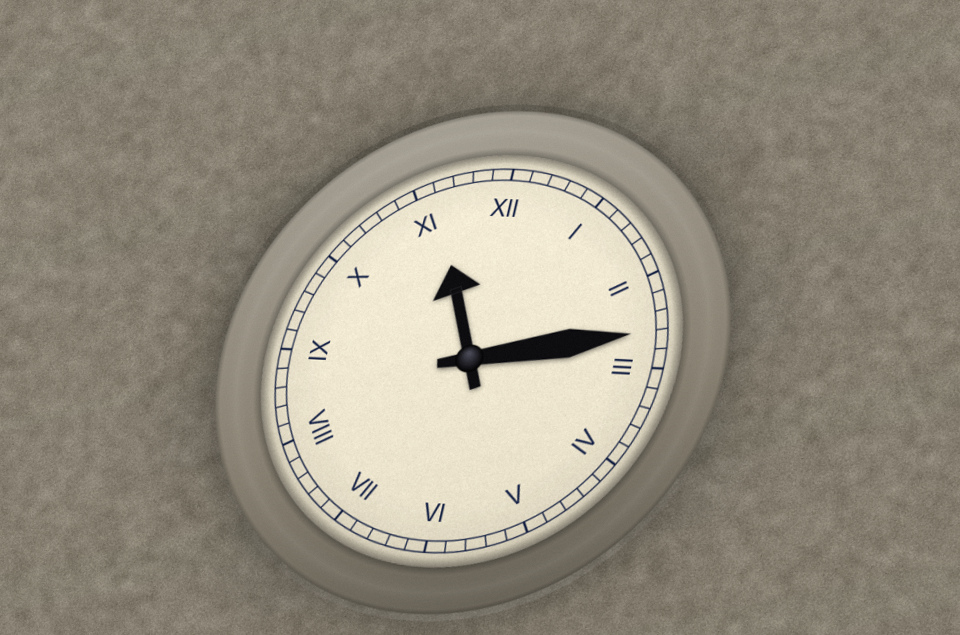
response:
h=11 m=13
